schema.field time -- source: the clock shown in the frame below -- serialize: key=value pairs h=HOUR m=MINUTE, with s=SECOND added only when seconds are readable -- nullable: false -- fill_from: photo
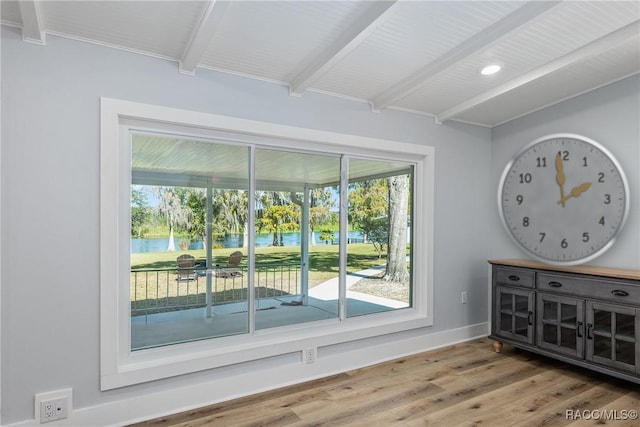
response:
h=1 m=59
